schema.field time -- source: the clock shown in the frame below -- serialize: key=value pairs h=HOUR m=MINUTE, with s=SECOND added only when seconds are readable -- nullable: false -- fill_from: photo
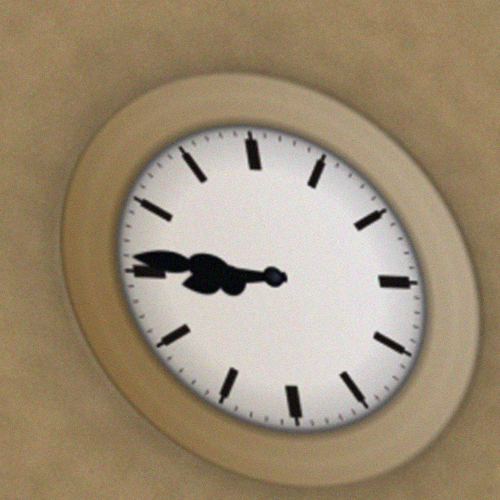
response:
h=8 m=46
